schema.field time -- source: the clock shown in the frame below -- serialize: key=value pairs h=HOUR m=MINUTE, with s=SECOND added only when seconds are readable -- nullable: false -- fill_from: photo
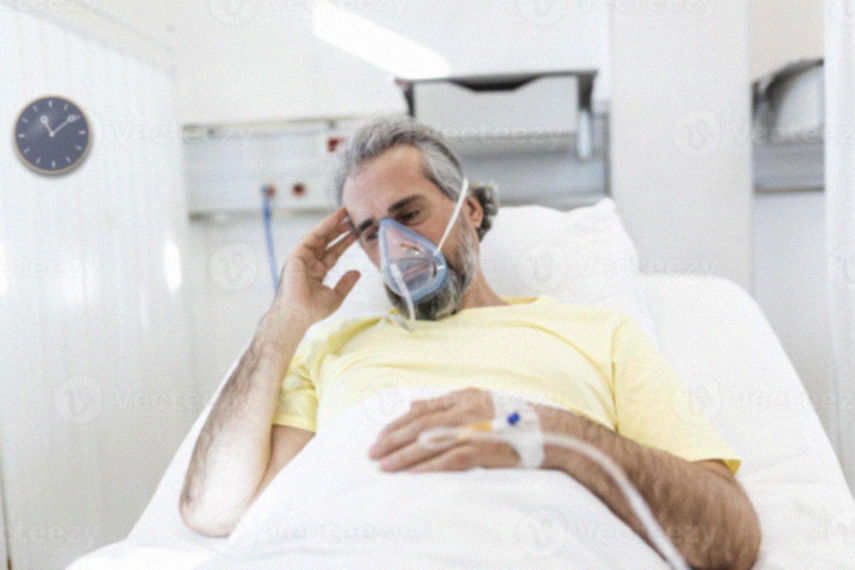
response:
h=11 m=9
